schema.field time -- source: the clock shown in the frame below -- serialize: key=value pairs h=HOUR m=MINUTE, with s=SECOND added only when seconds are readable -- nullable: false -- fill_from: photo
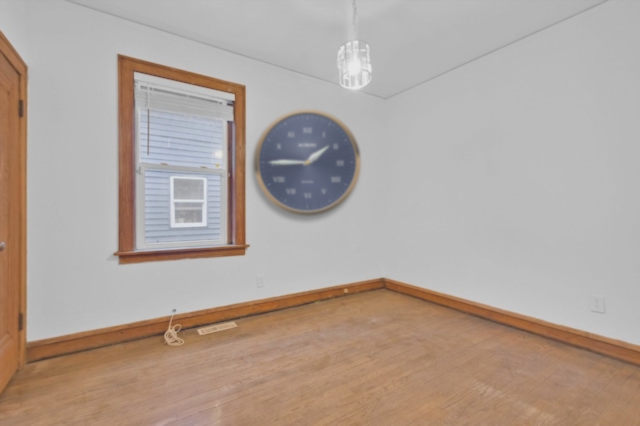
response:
h=1 m=45
